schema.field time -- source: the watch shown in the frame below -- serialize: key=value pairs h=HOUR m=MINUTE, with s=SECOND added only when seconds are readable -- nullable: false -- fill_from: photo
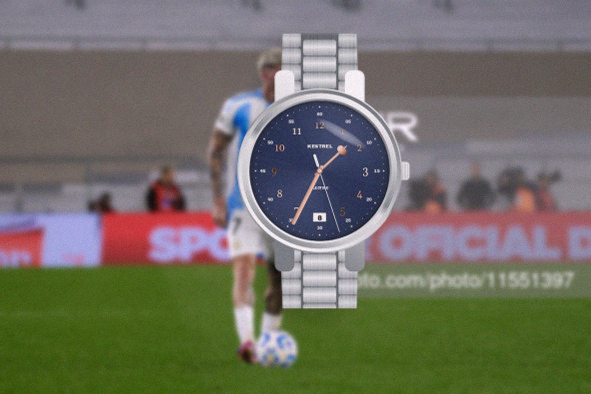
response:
h=1 m=34 s=27
